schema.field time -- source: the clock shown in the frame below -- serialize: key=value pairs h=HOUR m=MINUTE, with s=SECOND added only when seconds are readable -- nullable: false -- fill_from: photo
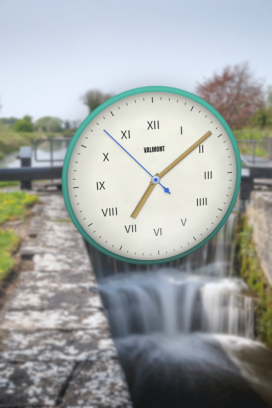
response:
h=7 m=8 s=53
